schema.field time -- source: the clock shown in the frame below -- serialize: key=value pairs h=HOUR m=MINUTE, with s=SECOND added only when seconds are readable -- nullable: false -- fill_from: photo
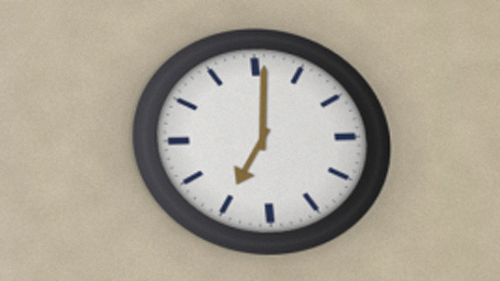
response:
h=7 m=1
